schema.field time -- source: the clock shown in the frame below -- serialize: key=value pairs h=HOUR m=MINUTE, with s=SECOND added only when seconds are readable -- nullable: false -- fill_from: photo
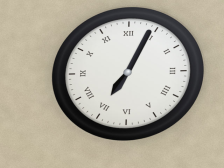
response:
h=7 m=4
